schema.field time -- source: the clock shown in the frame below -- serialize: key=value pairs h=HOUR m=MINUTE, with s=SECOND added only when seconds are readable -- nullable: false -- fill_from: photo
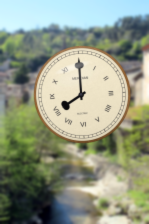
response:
h=8 m=0
